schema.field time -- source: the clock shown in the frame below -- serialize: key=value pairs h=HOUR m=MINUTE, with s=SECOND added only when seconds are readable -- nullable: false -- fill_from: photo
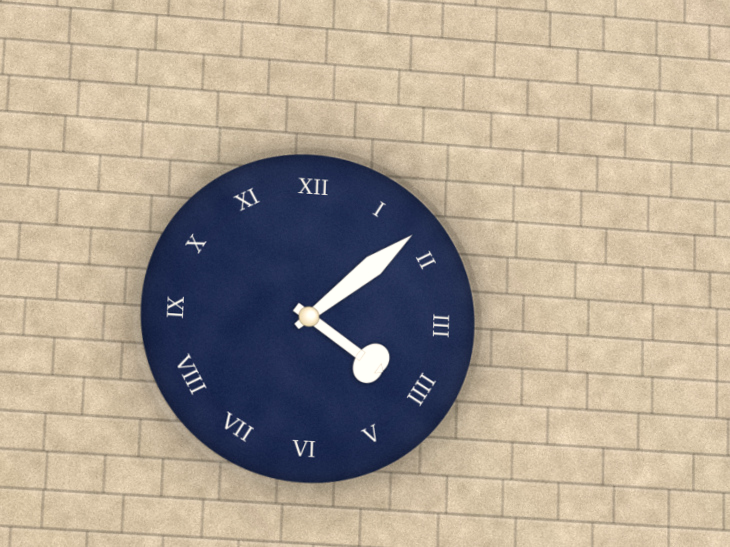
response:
h=4 m=8
